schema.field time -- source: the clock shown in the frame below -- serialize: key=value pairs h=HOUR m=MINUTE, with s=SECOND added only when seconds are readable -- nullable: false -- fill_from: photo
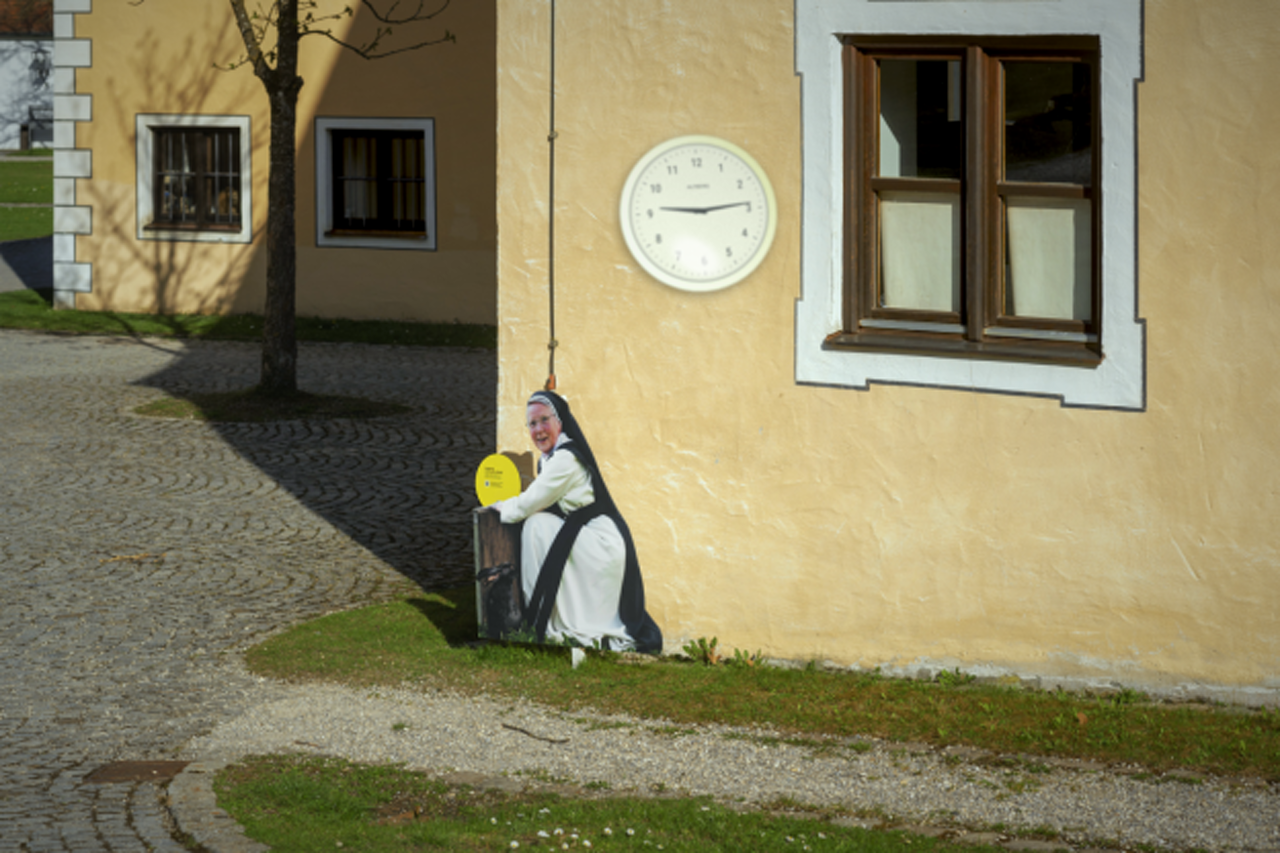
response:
h=9 m=14
